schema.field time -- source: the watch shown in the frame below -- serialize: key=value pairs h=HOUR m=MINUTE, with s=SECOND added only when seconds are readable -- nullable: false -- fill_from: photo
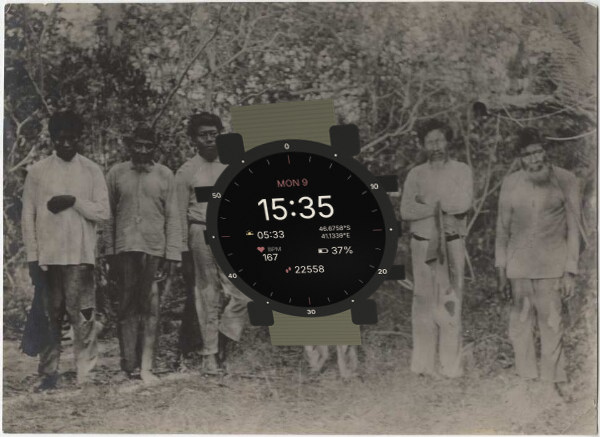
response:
h=15 m=35
